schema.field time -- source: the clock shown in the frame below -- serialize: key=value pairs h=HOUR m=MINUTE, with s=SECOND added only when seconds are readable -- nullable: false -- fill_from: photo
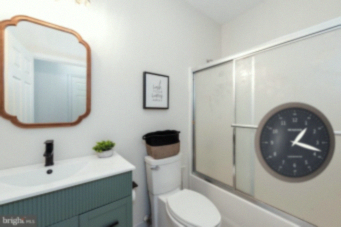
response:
h=1 m=18
